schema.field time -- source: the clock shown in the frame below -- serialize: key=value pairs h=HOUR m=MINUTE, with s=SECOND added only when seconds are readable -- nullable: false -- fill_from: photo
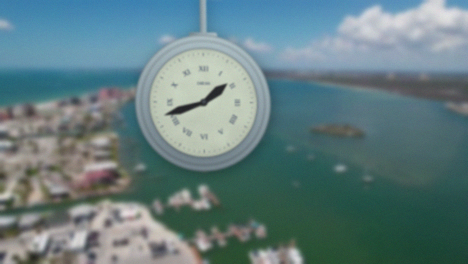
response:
h=1 m=42
